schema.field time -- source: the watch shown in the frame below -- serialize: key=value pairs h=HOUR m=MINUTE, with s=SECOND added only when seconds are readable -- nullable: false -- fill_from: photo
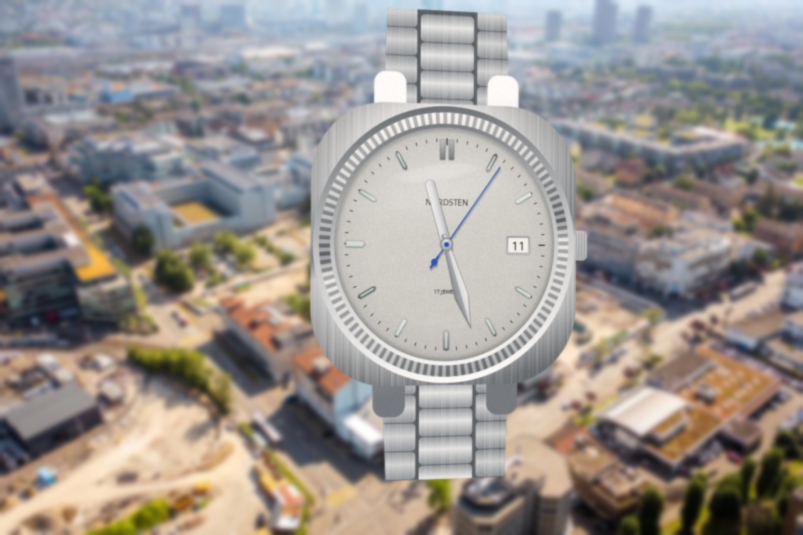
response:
h=11 m=27 s=6
